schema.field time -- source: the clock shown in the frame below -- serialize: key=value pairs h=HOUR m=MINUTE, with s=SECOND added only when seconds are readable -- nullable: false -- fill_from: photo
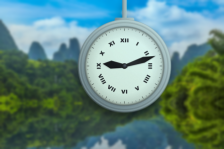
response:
h=9 m=12
